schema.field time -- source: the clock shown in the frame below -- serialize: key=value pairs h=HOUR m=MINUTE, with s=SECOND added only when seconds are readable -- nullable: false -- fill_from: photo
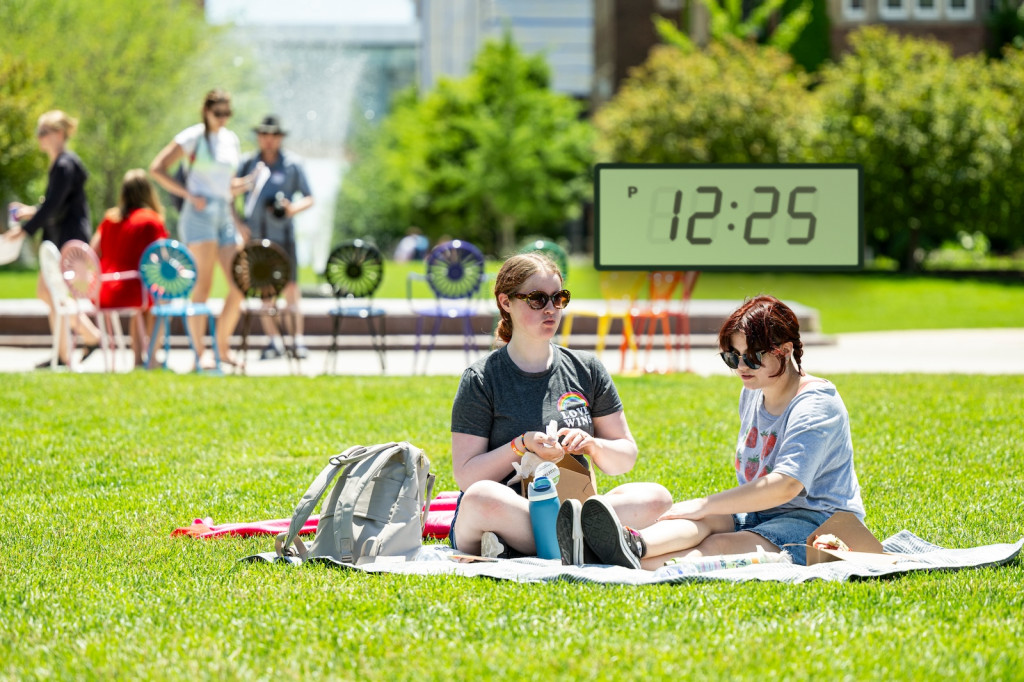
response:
h=12 m=25
